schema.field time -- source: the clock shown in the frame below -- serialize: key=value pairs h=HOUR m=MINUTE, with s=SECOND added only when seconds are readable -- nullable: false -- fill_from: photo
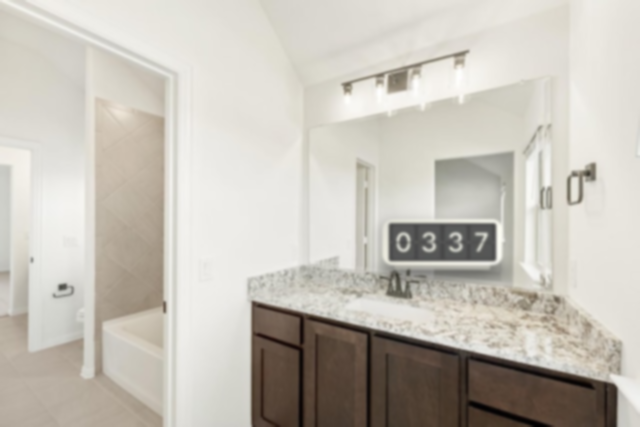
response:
h=3 m=37
